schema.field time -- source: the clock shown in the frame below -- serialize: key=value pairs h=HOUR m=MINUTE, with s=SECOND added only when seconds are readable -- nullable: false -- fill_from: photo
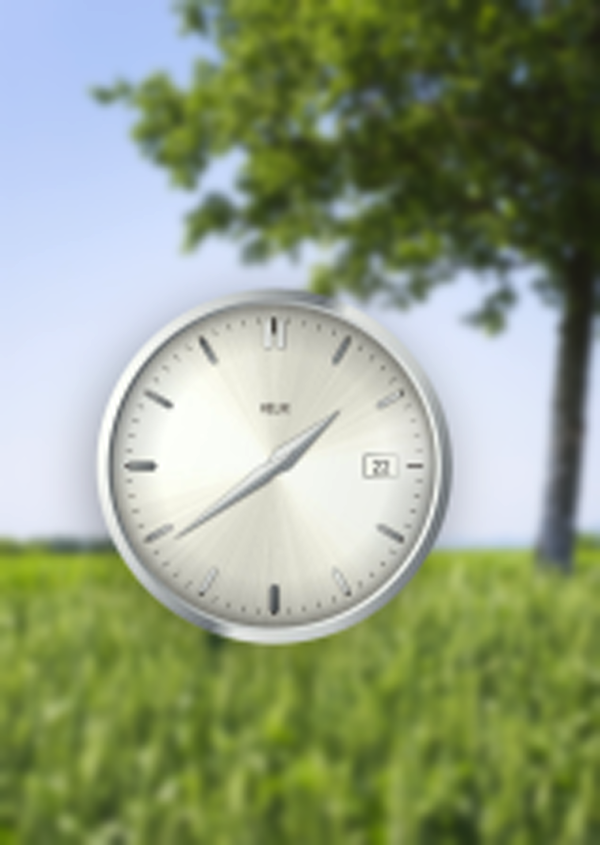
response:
h=1 m=39
